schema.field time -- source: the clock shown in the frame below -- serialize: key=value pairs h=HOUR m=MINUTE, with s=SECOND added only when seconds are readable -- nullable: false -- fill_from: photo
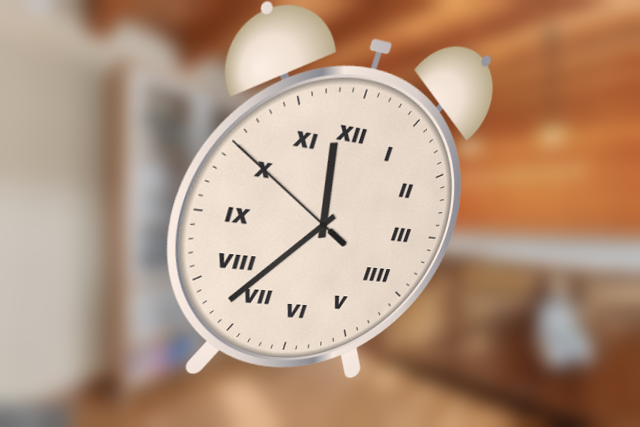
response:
h=11 m=36 s=50
